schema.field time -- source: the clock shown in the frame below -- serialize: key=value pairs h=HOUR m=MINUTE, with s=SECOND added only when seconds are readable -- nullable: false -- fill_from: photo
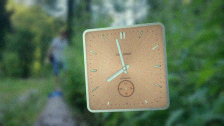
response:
h=7 m=58
